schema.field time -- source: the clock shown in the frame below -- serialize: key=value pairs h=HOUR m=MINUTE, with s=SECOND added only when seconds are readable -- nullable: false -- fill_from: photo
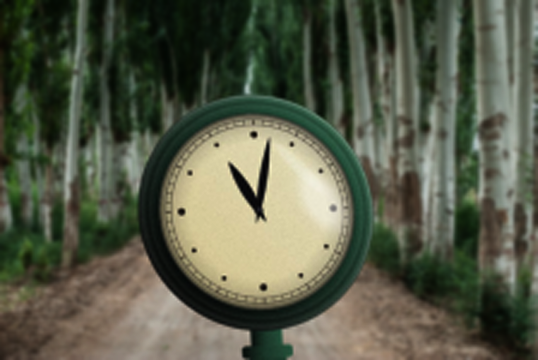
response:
h=11 m=2
